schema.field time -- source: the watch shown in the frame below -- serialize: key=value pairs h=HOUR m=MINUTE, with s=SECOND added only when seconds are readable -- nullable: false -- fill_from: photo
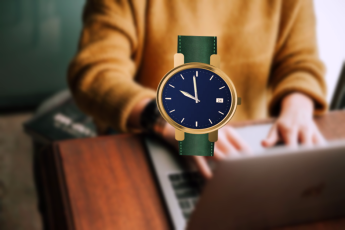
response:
h=9 m=59
